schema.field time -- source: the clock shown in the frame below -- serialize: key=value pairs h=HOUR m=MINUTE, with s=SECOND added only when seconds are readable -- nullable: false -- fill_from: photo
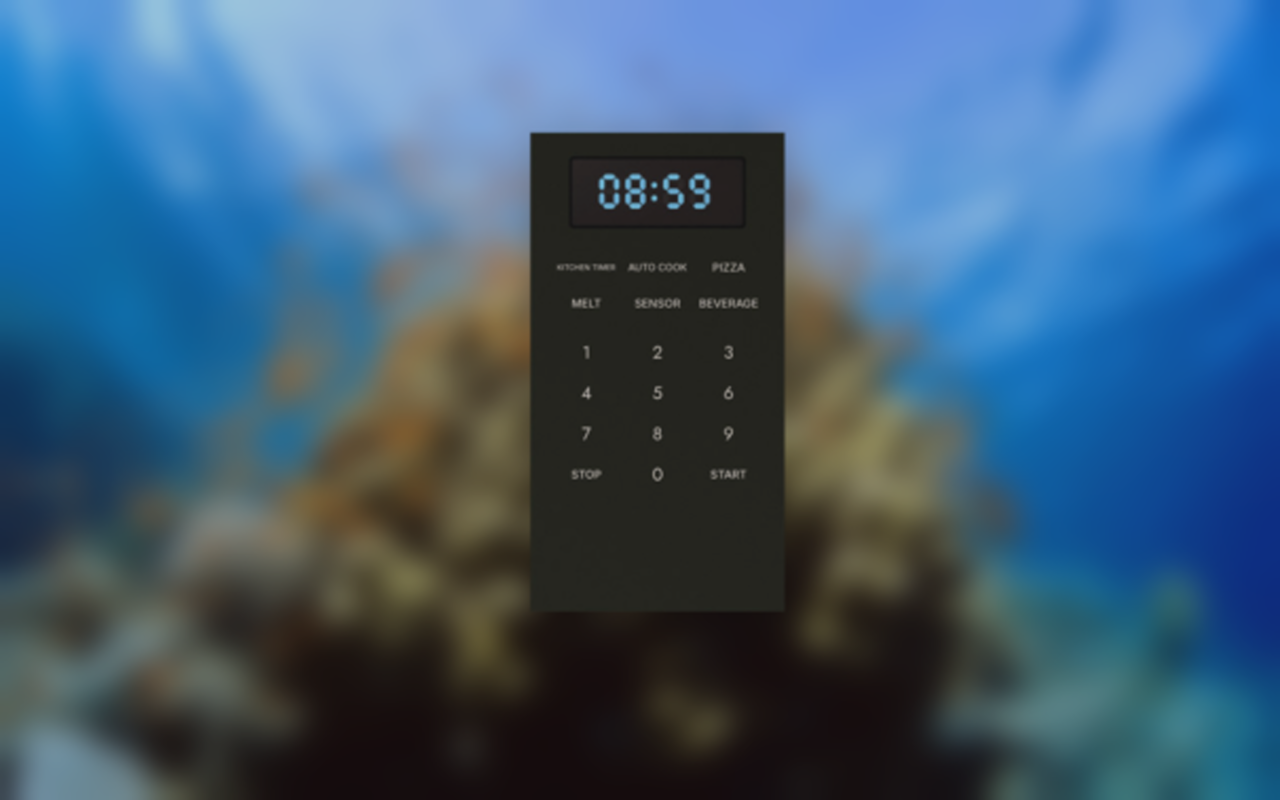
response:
h=8 m=59
